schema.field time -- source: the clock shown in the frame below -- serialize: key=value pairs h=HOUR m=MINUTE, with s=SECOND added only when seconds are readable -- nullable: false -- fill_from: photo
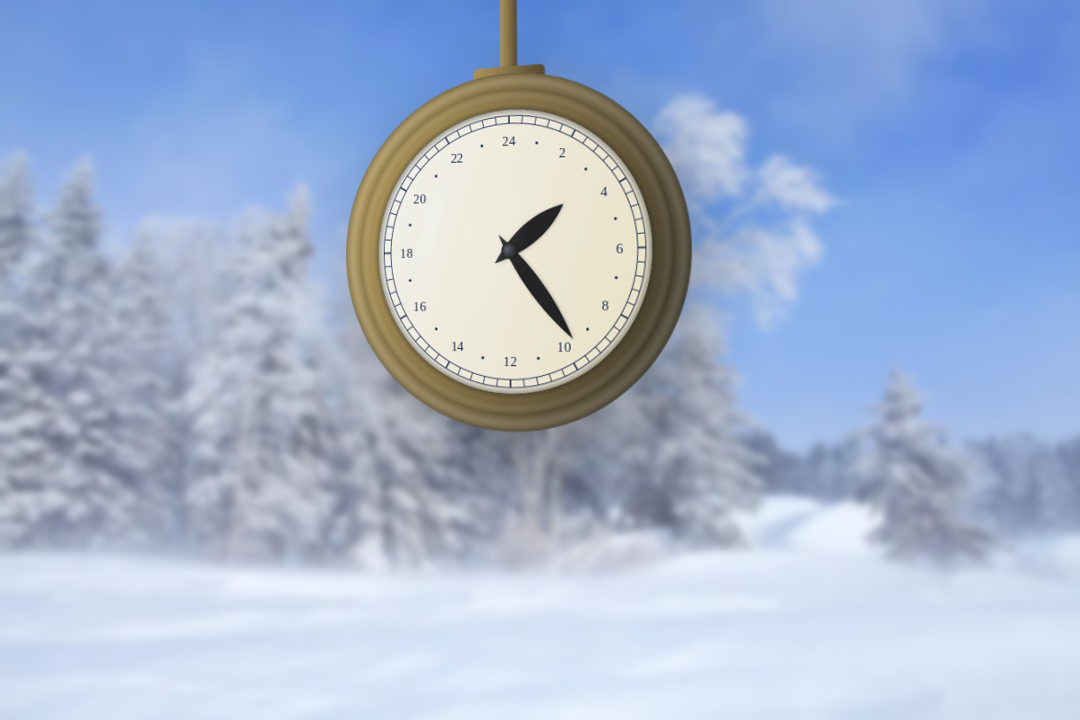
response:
h=3 m=24
